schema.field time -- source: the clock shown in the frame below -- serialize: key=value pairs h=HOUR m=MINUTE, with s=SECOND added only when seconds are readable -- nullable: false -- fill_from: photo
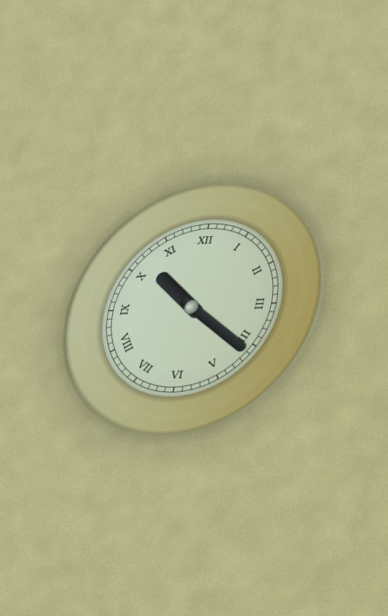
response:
h=10 m=21
